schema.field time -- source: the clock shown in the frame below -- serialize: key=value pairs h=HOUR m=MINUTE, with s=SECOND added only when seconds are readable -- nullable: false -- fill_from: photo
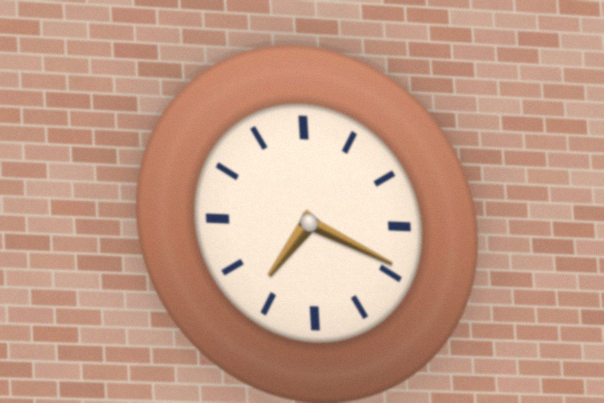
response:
h=7 m=19
